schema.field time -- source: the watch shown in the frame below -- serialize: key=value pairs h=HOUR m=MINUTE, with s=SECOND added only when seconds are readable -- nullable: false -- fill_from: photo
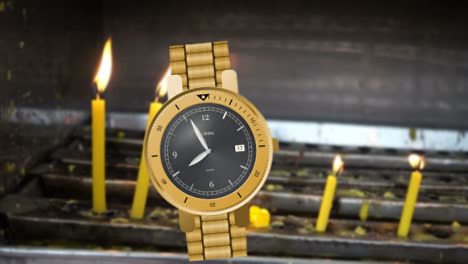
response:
h=7 m=56
